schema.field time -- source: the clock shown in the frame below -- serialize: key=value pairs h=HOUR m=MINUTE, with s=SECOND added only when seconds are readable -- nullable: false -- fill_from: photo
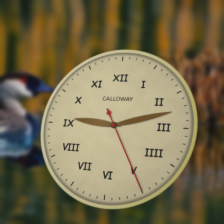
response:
h=9 m=12 s=25
